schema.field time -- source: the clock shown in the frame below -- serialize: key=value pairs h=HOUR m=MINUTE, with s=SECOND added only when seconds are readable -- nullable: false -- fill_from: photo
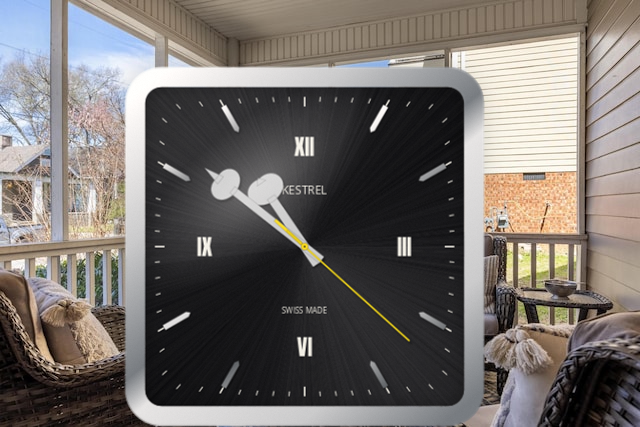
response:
h=10 m=51 s=22
